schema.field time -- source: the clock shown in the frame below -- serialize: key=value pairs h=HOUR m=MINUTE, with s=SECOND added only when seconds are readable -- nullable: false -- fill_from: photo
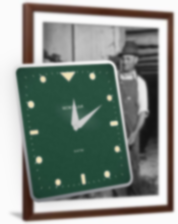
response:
h=12 m=10
